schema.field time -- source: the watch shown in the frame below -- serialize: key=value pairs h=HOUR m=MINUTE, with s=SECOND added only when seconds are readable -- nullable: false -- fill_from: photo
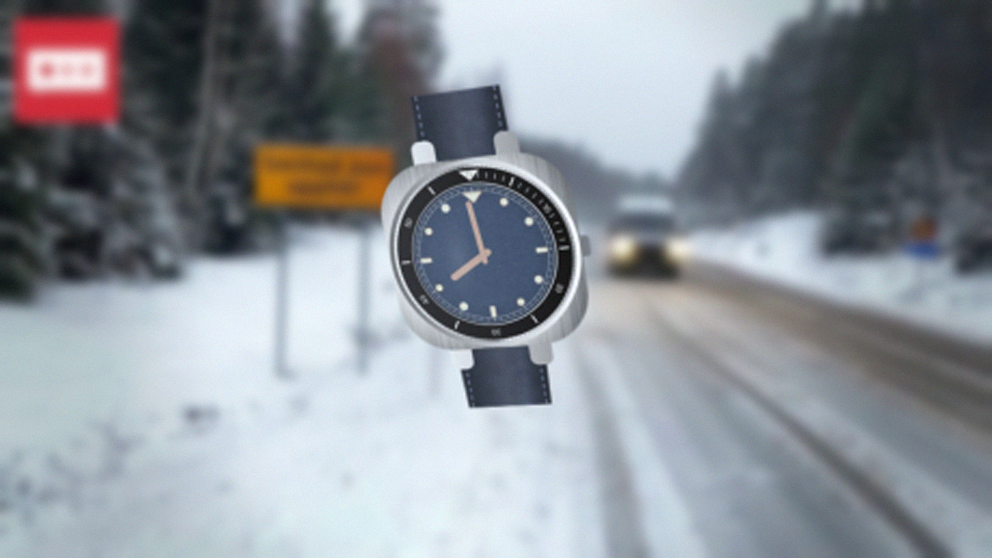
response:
h=7 m=59
